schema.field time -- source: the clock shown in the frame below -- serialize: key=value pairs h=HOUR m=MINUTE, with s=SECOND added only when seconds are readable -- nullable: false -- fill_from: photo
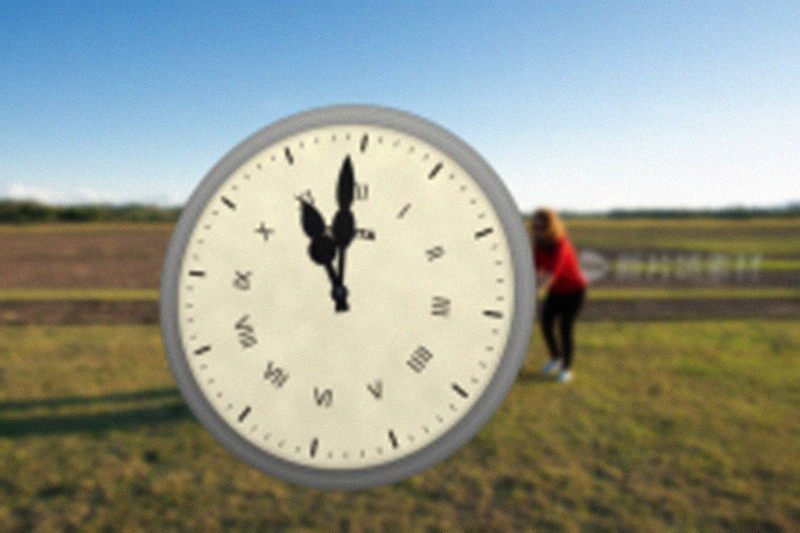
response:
h=10 m=59
